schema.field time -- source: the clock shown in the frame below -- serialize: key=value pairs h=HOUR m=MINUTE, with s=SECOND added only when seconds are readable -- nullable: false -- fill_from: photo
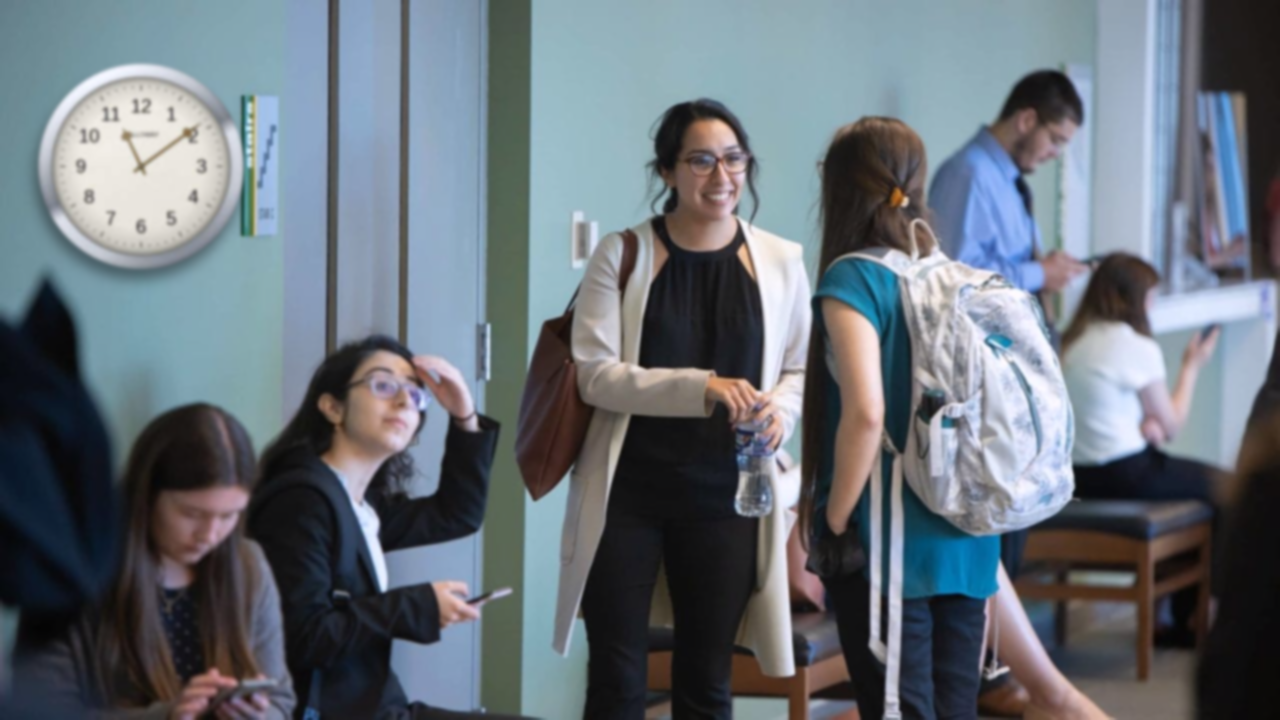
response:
h=11 m=9
